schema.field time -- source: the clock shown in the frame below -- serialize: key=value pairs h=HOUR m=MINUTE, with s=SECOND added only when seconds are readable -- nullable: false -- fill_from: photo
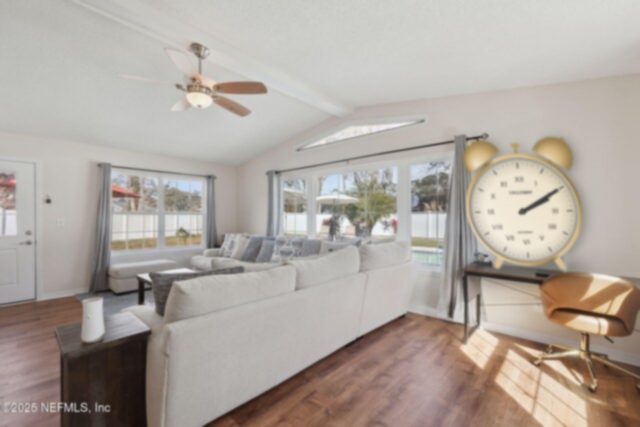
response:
h=2 m=10
